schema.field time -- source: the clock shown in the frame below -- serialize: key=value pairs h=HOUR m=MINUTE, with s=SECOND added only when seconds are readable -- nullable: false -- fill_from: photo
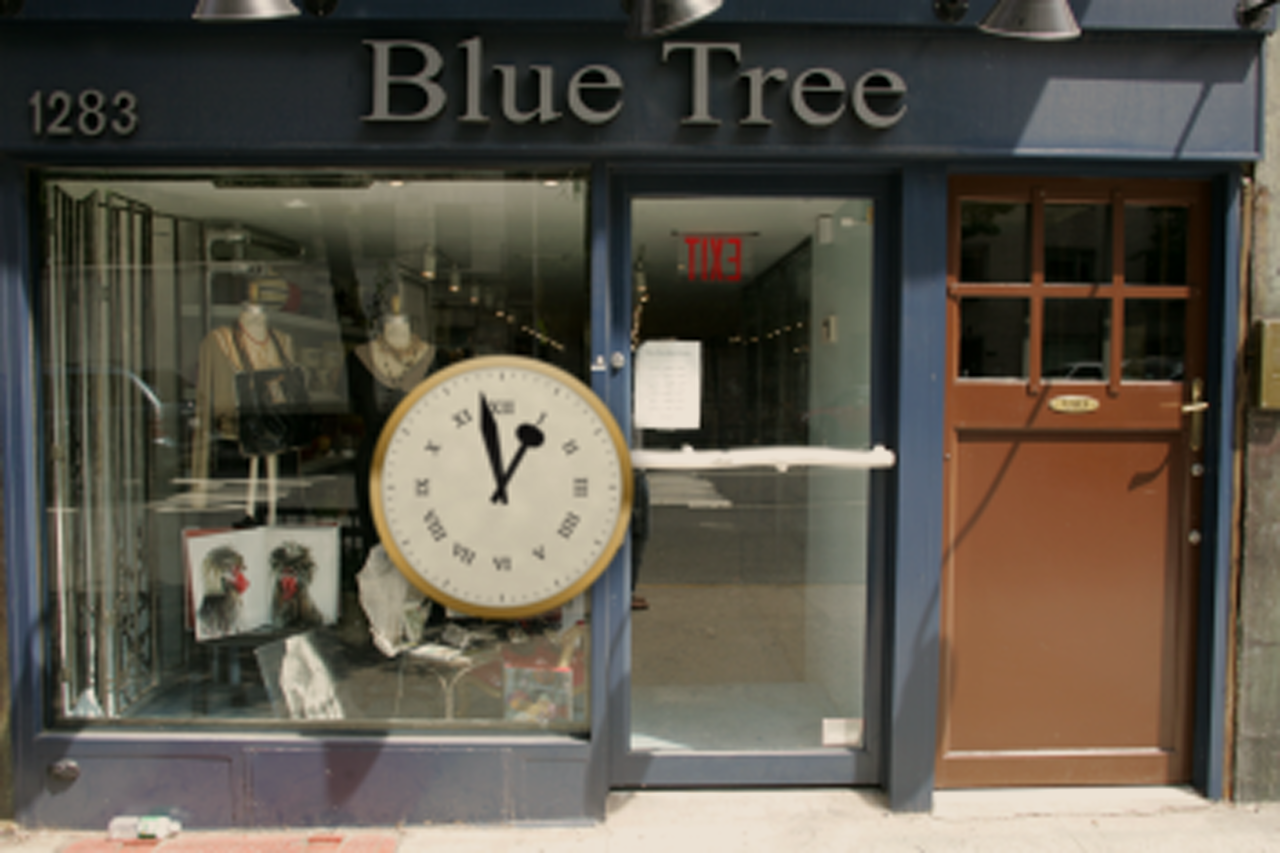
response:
h=12 m=58
